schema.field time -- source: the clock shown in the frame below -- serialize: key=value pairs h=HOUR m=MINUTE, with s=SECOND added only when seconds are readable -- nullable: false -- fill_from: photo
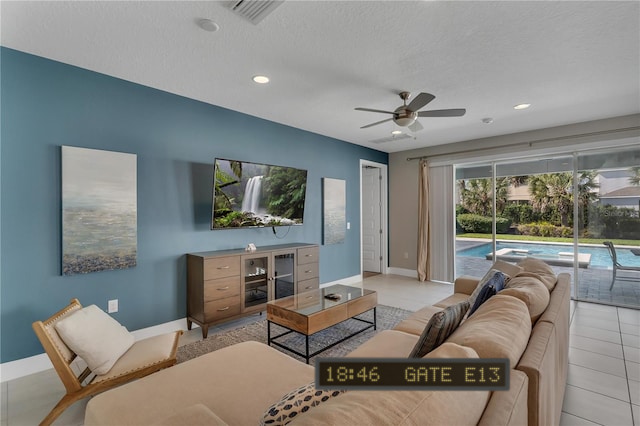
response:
h=18 m=46
